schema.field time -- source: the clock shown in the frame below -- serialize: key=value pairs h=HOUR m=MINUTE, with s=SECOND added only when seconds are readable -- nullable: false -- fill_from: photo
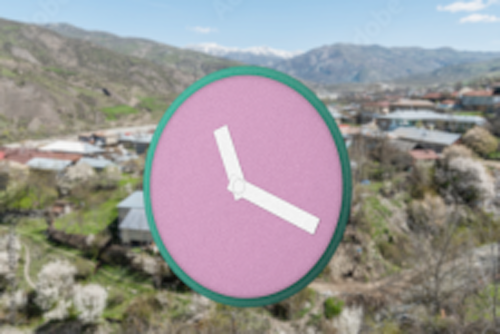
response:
h=11 m=19
